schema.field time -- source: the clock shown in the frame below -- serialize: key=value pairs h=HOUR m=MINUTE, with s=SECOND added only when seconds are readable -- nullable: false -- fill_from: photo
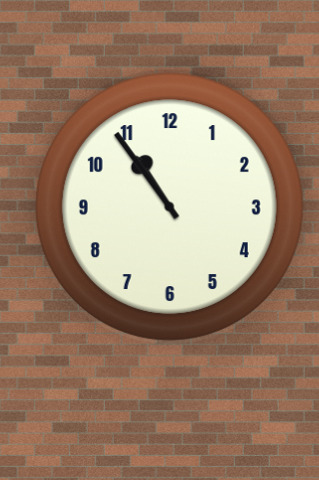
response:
h=10 m=54
